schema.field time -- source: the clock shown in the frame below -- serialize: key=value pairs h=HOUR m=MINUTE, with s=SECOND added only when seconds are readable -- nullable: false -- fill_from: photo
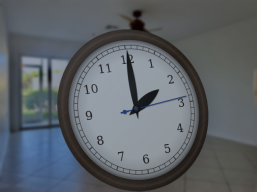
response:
h=2 m=0 s=14
